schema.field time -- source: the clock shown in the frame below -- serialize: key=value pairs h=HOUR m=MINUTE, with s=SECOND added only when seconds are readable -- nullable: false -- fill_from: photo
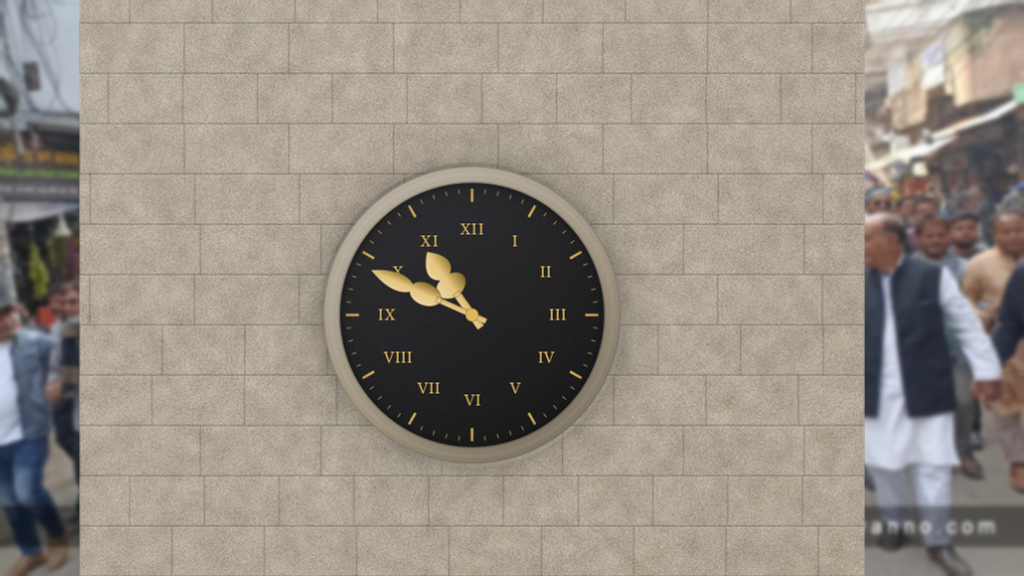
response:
h=10 m=49
